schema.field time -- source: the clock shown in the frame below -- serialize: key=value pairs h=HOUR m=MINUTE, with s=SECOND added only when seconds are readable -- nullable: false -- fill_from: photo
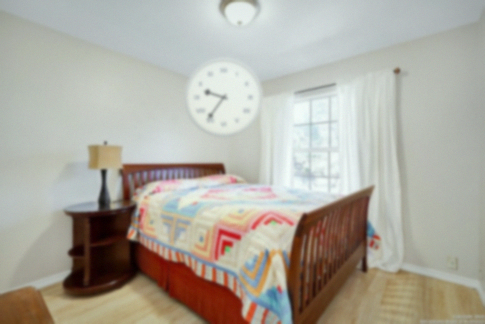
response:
h=9 m=36
